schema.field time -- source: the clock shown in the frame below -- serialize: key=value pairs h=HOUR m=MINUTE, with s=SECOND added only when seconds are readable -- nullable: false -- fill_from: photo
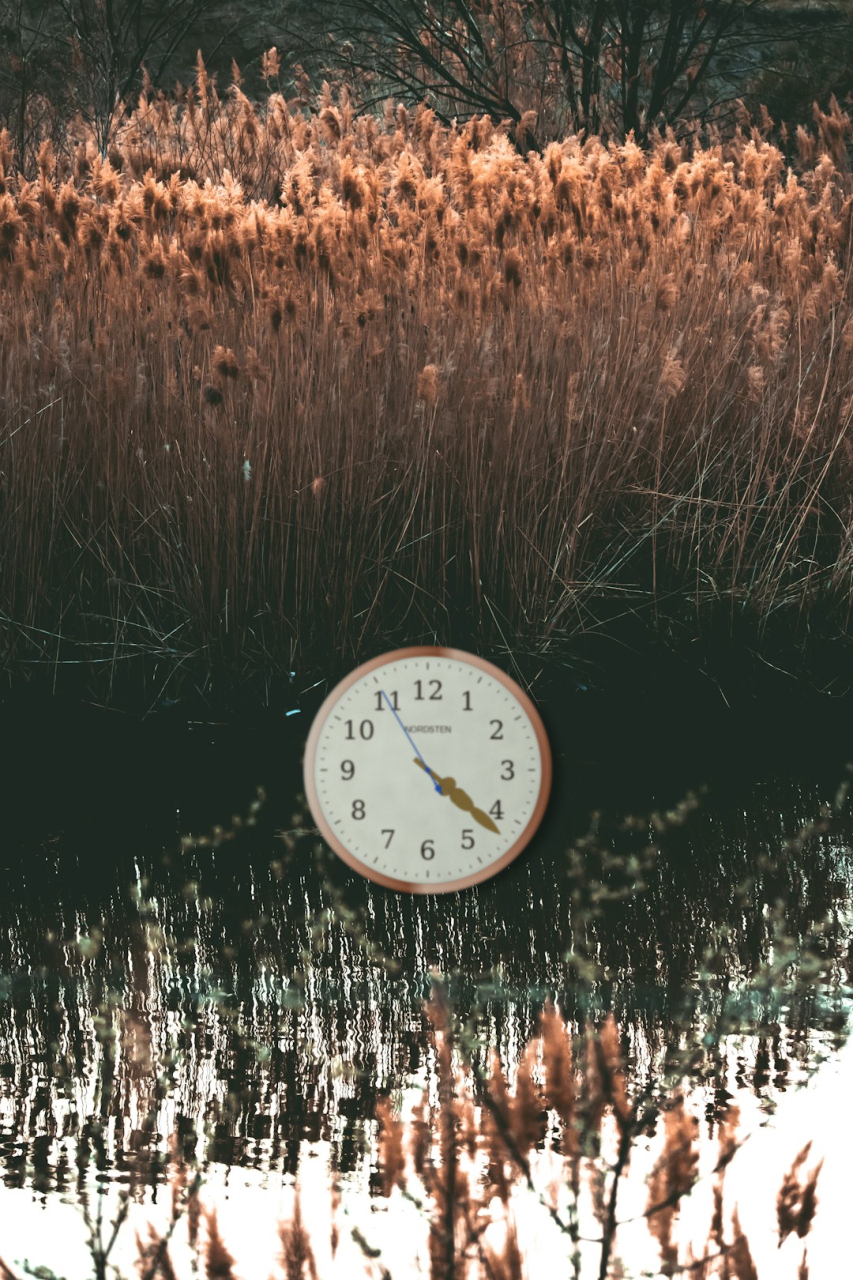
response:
h=4 m=21 s=55
